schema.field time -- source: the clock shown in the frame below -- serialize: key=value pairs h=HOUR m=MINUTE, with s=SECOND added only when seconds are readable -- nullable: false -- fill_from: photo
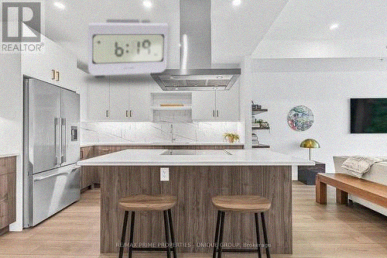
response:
h=6 m=19
